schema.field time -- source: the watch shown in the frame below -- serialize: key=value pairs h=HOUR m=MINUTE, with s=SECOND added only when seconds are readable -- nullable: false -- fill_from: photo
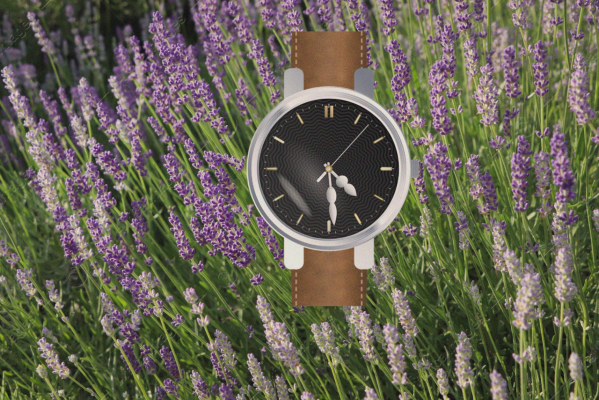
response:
h=4 m=29 s=7
